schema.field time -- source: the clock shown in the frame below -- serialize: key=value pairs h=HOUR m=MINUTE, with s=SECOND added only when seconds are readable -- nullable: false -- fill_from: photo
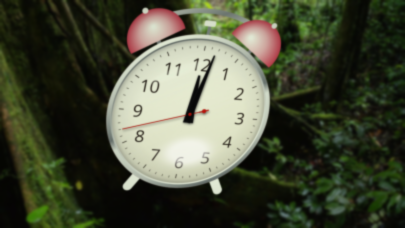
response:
h=12 m=1 s=42
